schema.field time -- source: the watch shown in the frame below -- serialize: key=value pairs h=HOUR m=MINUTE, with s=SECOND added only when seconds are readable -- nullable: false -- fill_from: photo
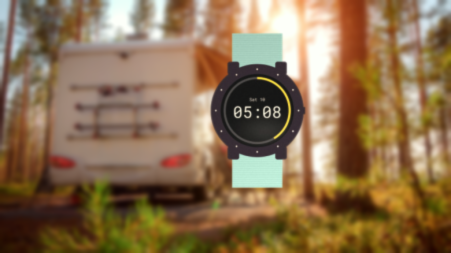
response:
h=5 m=8
